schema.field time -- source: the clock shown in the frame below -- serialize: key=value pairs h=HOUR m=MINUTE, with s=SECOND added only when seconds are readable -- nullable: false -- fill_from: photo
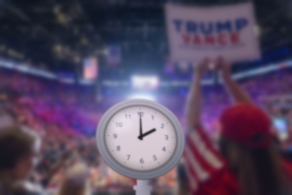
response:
h=2 m=0
